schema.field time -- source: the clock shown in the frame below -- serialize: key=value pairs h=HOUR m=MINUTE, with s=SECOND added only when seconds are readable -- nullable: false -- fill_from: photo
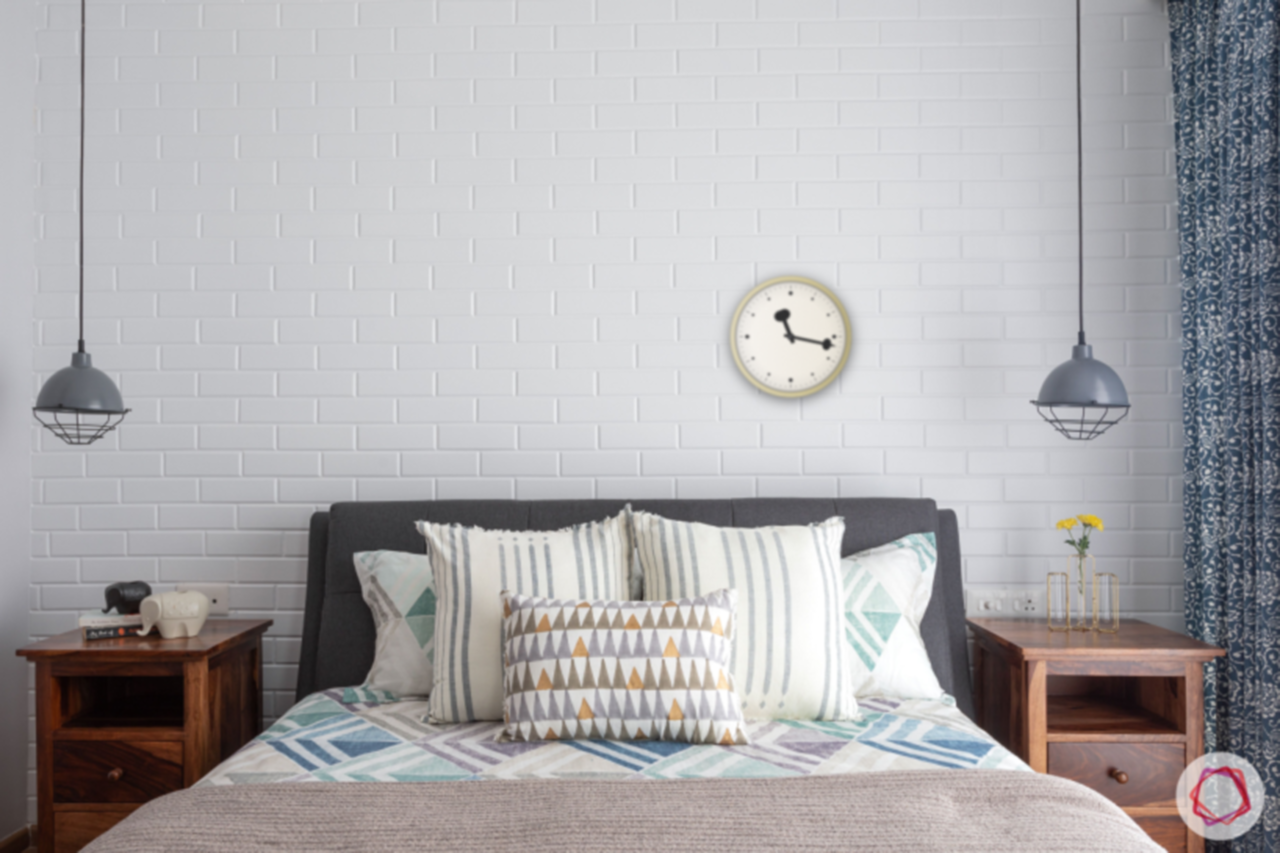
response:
h=11 m=17
